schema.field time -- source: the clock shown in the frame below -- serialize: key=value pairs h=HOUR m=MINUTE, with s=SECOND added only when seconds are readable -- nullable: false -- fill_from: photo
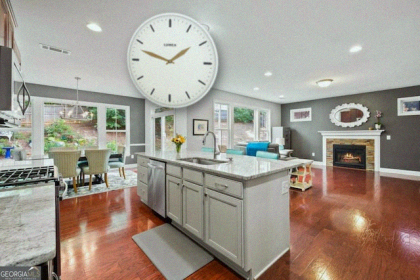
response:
h=1 m=48
